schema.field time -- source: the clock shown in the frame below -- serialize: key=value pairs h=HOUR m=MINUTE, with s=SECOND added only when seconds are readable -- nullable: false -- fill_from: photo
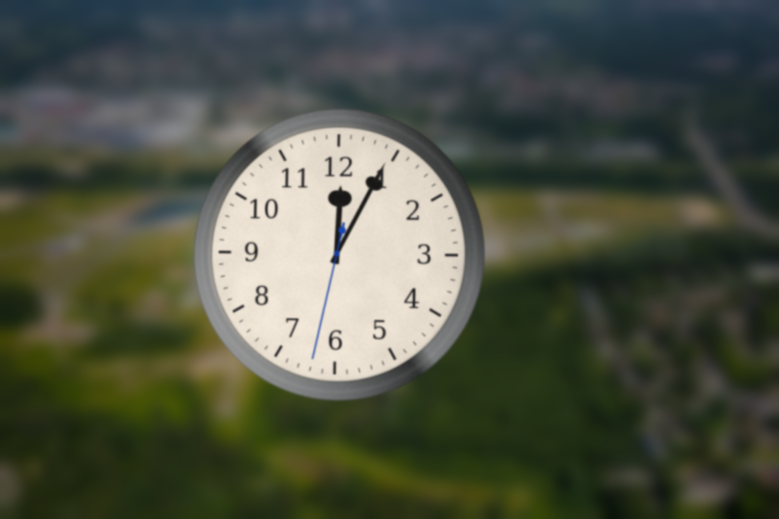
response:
h=12 m=4 s=32
